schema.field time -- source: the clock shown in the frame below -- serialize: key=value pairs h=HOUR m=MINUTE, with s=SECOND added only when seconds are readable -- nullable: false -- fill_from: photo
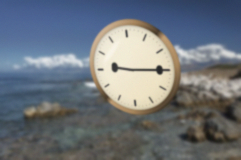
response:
h=9 m=15
